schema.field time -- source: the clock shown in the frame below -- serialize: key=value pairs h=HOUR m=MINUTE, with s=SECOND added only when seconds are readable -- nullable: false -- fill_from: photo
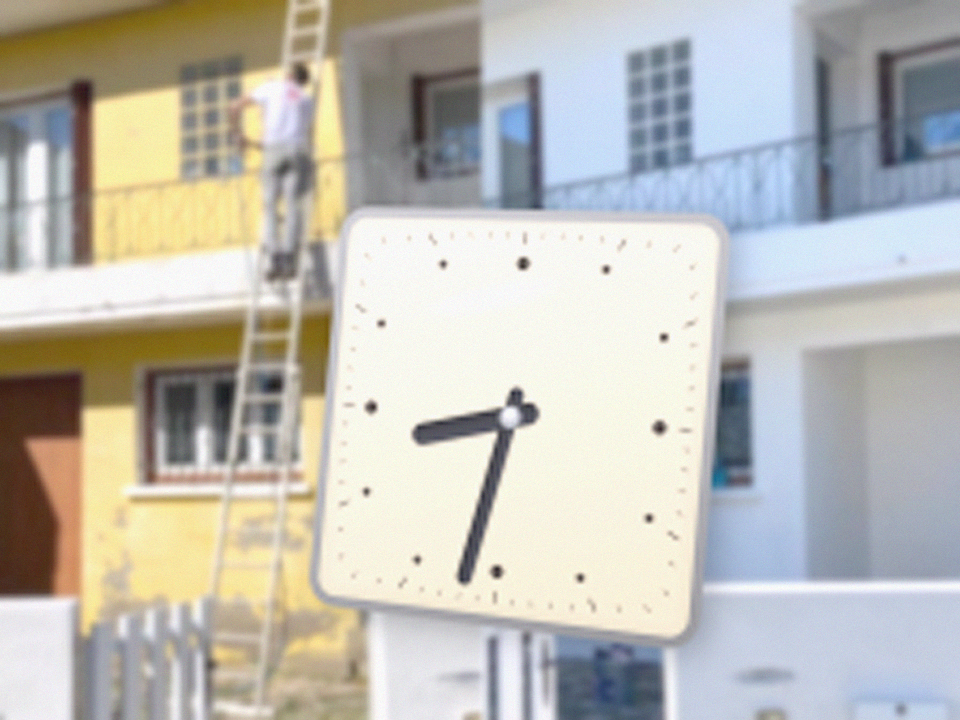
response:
h=8 m=32
